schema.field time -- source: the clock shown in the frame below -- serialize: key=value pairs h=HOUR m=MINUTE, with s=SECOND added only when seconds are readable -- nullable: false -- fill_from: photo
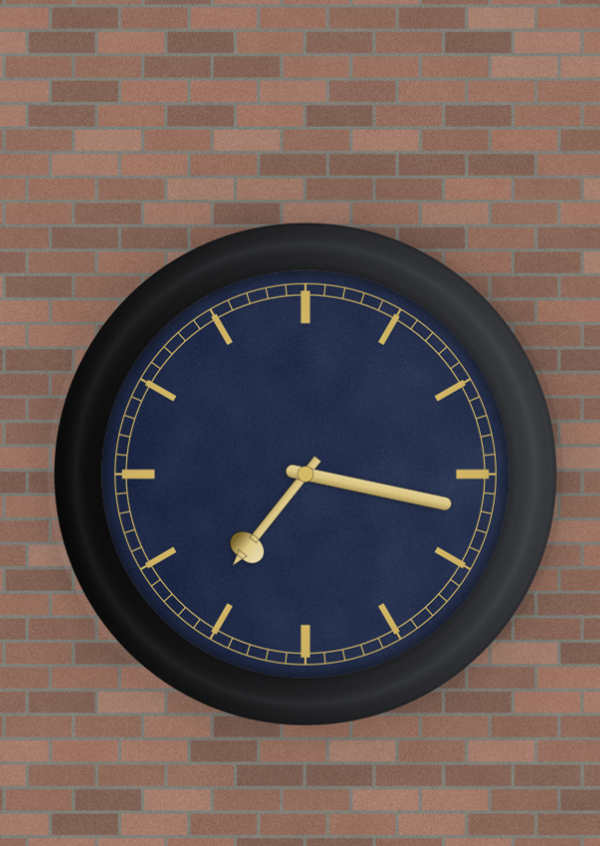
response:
h=7 m=17
